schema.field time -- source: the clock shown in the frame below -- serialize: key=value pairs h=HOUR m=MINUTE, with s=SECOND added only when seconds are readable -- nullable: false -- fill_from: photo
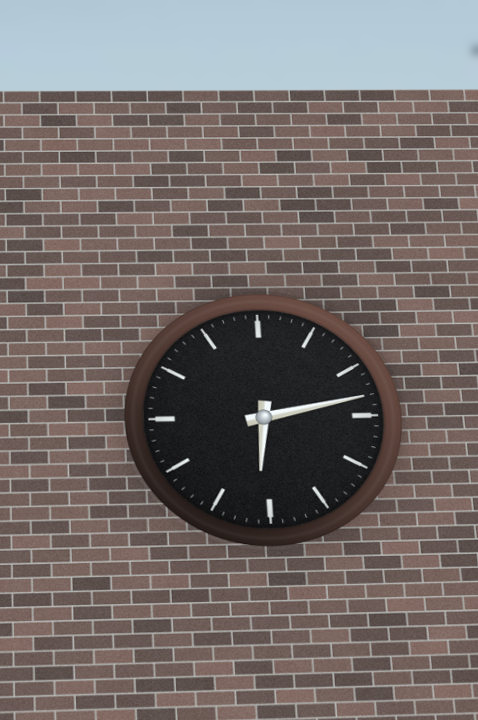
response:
h=6 m=13
